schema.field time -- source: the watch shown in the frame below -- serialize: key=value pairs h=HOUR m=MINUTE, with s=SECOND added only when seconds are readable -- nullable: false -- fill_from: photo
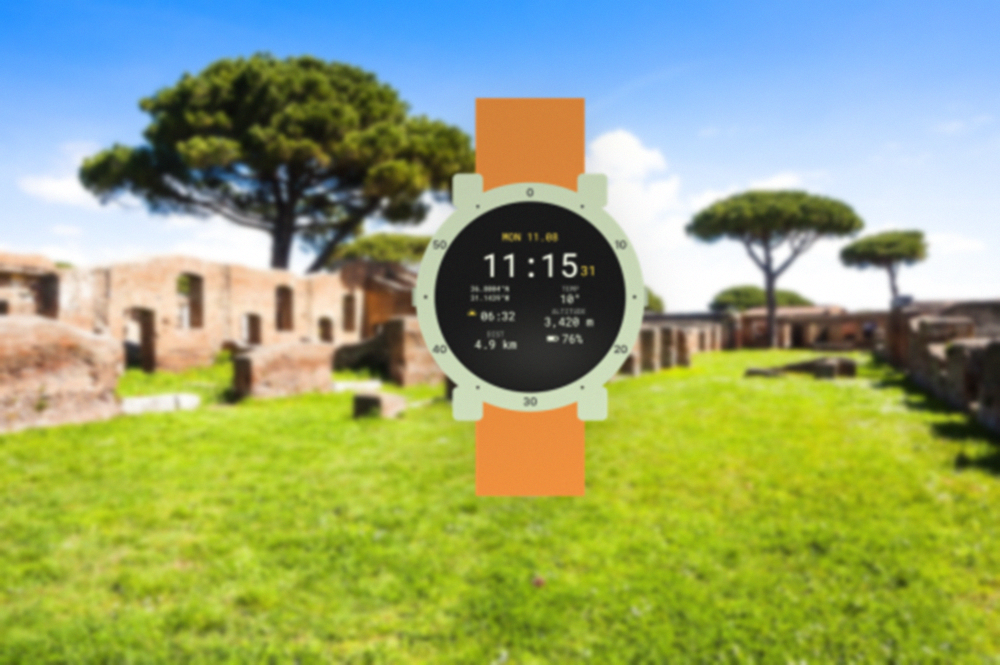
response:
h=11 m=15
